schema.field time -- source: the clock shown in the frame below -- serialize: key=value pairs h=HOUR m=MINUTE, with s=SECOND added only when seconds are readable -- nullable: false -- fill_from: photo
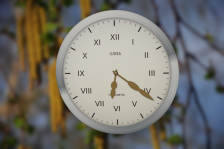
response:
h=6 m=21
